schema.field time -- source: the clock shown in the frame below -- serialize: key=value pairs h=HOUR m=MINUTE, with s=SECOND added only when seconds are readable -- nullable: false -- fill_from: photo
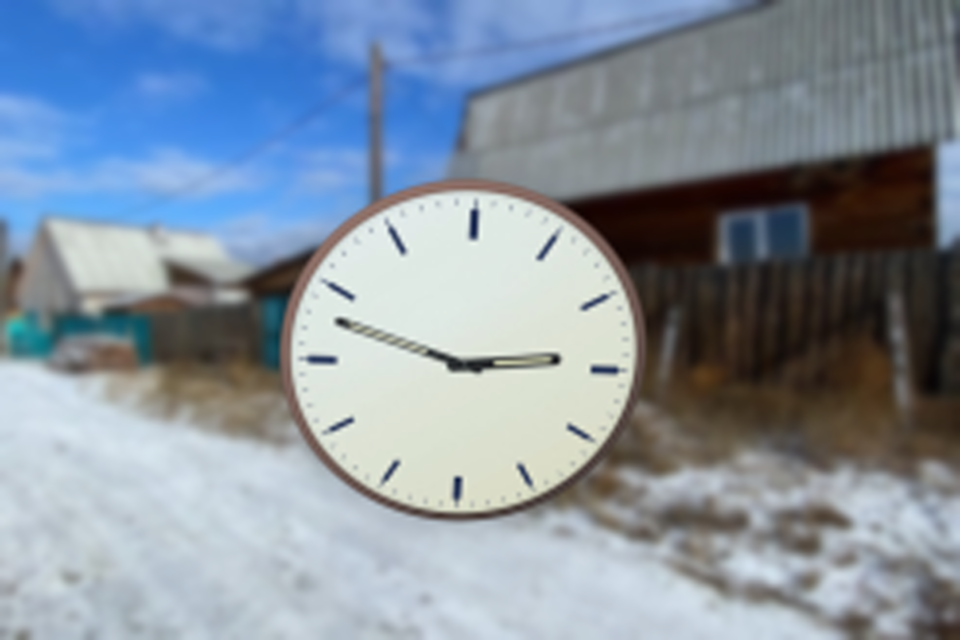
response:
h=2 m=48
